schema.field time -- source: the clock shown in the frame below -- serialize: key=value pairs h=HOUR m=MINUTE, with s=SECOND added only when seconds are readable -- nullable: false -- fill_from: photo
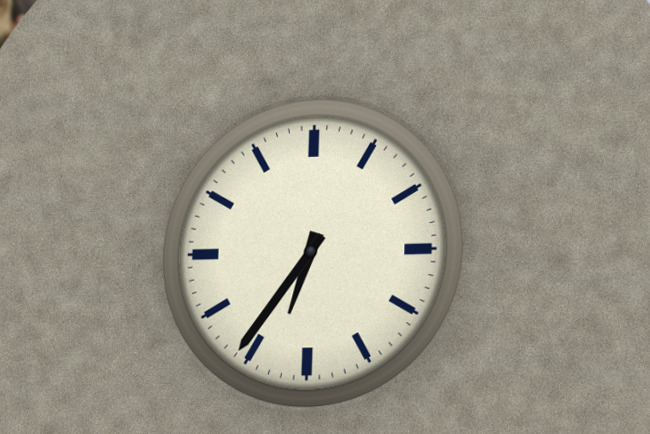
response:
h=6 m=36
